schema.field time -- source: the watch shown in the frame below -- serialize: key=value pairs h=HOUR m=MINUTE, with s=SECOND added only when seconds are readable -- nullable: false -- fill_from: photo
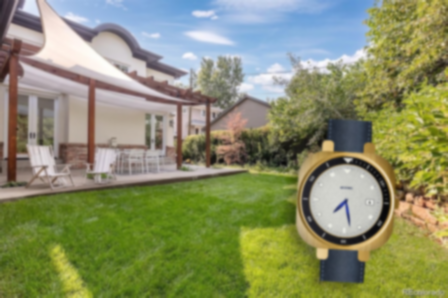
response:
h=7 m=28
